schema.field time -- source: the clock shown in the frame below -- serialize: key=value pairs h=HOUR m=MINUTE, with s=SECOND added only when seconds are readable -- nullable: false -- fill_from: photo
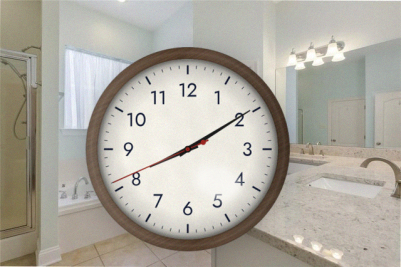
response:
h=8 m=9 s=41
